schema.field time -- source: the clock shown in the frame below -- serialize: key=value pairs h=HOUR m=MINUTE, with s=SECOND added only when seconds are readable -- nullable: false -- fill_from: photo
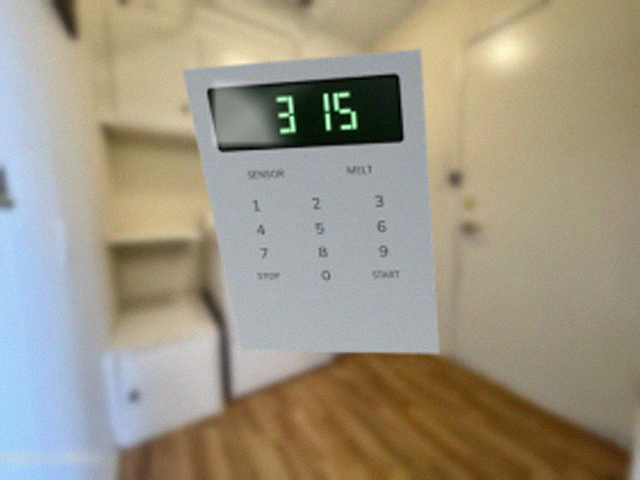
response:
h=3 m=15
